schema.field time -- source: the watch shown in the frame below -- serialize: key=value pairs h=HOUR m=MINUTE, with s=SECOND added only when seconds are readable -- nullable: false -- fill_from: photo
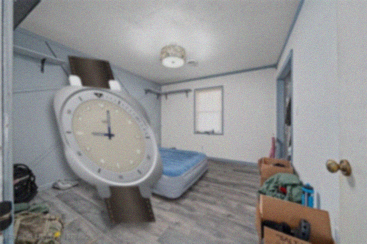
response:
h=9 m=2
